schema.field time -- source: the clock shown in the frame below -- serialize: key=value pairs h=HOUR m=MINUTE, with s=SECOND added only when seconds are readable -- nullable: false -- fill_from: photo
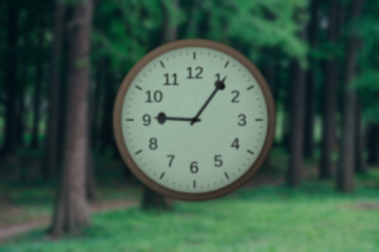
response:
h=9 m=6
